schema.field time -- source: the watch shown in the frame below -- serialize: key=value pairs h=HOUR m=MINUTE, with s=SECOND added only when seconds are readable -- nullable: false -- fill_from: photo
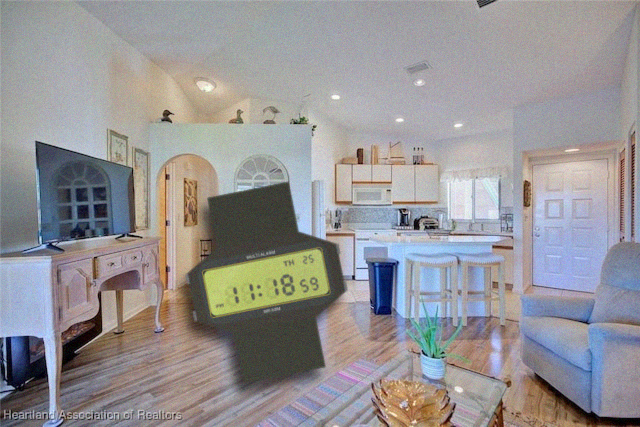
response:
h=11 m=18 s=59
